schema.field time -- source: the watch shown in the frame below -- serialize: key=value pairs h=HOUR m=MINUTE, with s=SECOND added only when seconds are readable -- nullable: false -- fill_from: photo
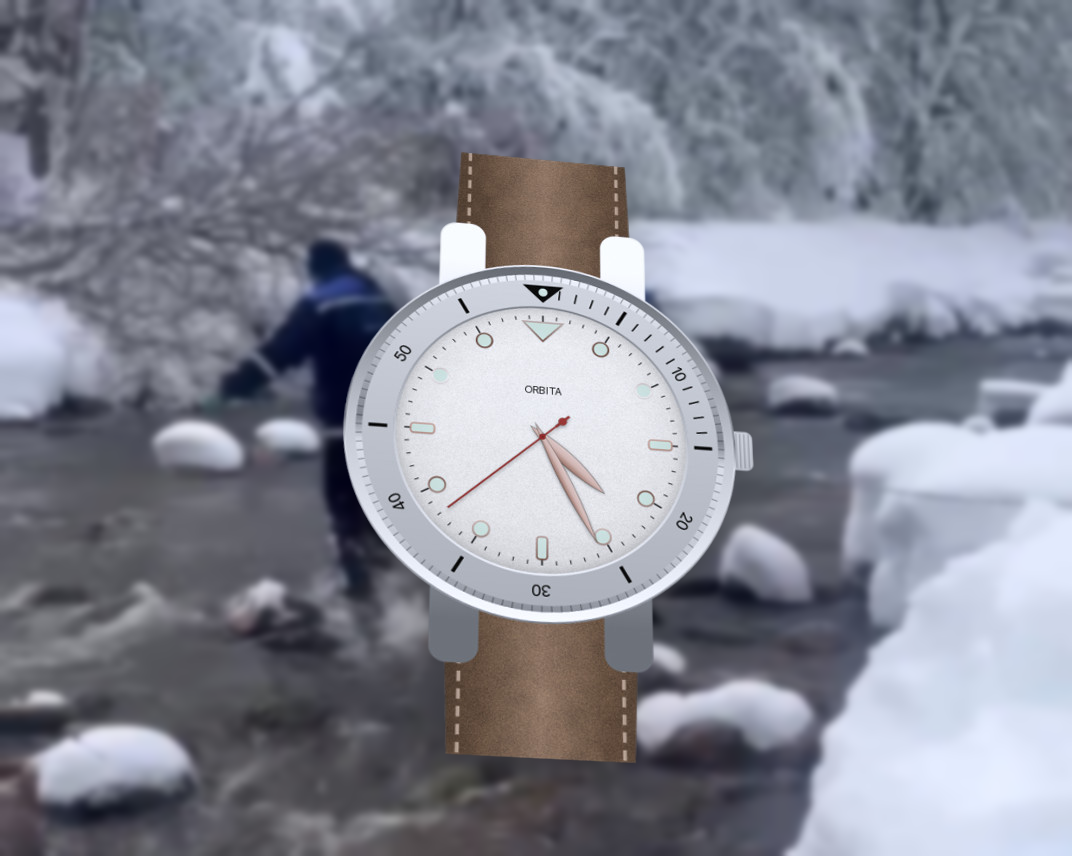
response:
h=4 m=25 s=38
